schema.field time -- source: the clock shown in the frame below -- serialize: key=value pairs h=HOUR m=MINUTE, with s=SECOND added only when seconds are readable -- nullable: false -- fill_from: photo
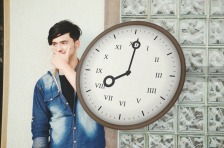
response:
h=8 m=1
